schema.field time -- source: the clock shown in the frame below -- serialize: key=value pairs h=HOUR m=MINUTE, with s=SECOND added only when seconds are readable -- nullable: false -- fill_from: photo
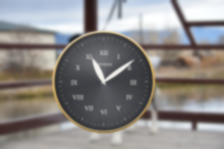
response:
h=11 m=9
